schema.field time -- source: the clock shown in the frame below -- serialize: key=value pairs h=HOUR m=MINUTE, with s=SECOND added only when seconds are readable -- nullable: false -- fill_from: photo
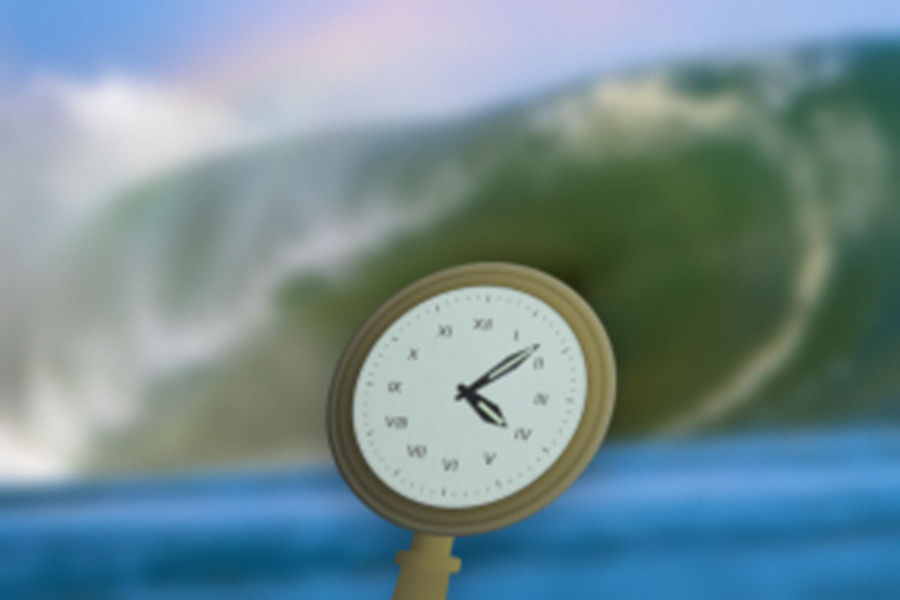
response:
h=4 m=8
